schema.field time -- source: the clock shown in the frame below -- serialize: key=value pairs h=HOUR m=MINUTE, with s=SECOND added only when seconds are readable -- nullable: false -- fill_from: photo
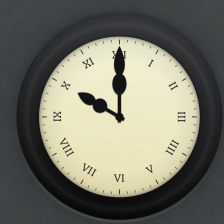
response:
h=10 m=0
